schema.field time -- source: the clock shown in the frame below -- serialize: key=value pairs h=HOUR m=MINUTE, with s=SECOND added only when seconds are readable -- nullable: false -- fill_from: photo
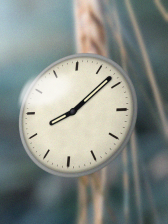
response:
h=8 m=8
